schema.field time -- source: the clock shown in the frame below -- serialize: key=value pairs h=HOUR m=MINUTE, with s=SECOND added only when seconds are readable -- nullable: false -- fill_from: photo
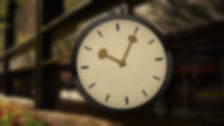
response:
h=10 m=5
